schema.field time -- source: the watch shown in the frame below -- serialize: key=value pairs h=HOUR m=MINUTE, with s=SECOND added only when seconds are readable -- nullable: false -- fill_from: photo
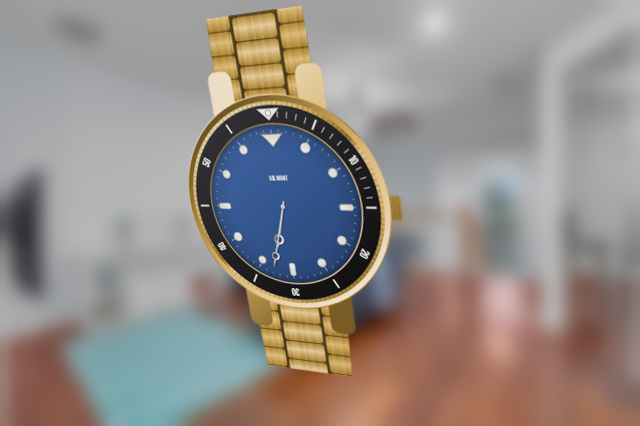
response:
h=6 m=33
